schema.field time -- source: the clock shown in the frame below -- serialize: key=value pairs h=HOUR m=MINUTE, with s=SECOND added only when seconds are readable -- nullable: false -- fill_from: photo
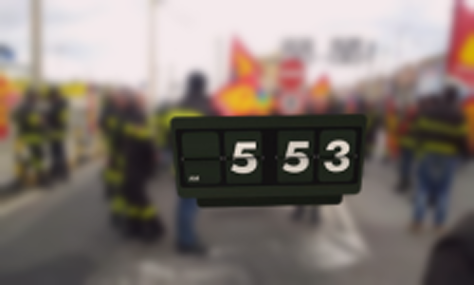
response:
h=5 m=53
